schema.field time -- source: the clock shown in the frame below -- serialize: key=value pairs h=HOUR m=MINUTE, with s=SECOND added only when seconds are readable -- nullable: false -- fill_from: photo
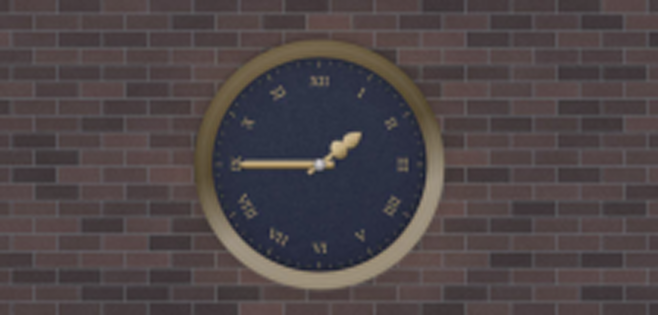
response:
h=1 m=45
